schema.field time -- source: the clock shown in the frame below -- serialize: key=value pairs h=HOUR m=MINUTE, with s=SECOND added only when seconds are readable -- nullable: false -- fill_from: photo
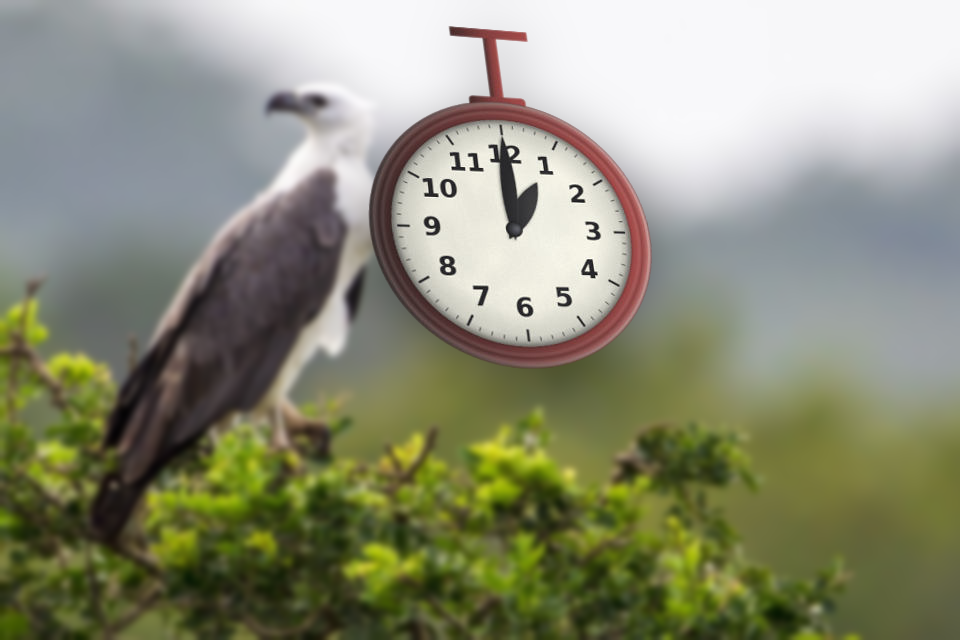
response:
h=1 m=0
